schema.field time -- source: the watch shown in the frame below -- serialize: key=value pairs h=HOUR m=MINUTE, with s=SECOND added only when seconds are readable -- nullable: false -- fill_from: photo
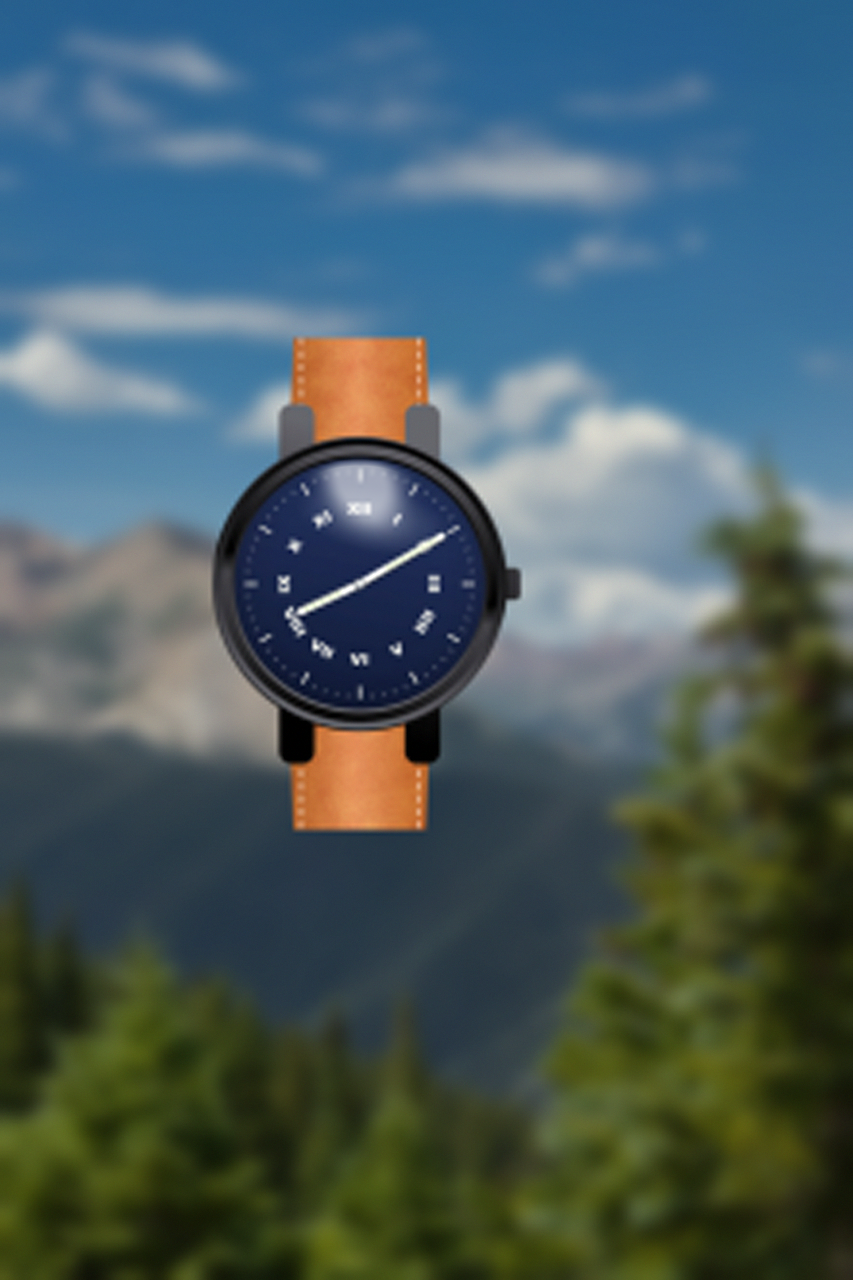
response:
h=8 m=10
